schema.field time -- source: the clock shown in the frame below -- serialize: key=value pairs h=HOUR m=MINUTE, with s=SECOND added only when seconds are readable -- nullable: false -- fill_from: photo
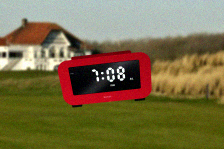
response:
h=7 m=8
